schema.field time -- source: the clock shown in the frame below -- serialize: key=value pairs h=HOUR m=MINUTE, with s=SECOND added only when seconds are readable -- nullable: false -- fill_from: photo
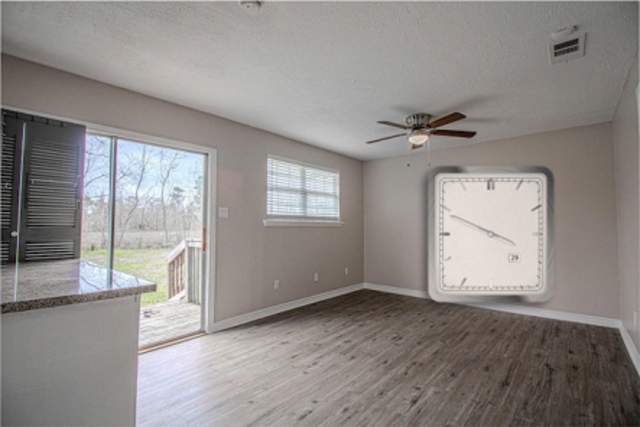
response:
h=3 m=49
